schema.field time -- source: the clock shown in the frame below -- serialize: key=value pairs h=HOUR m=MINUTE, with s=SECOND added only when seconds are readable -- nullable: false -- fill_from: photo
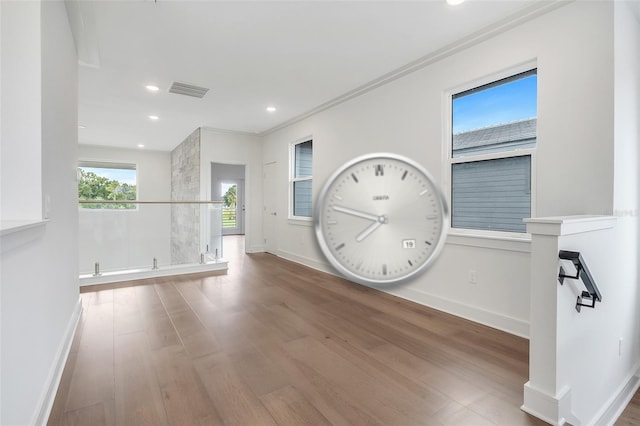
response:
h=7 m=48
